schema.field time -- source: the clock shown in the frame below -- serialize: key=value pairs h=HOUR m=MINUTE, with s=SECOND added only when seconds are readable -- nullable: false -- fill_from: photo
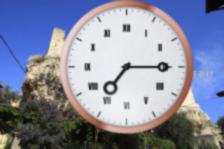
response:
h=7 m=15
